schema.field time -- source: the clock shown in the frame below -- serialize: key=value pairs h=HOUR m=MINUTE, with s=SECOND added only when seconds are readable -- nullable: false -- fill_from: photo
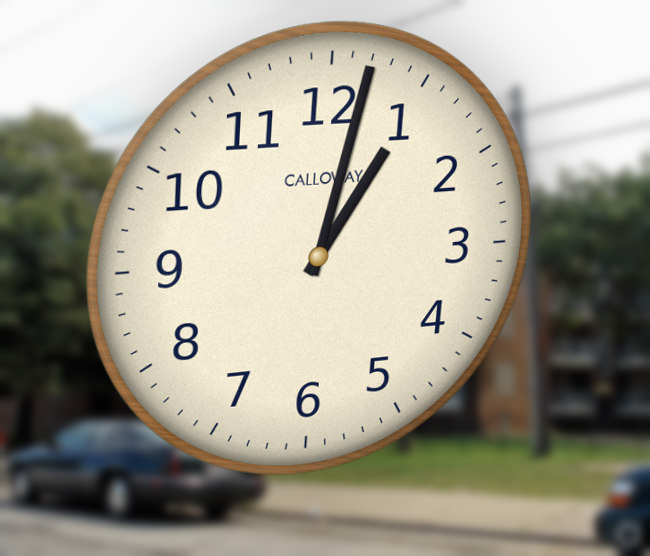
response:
h=1 m=2
